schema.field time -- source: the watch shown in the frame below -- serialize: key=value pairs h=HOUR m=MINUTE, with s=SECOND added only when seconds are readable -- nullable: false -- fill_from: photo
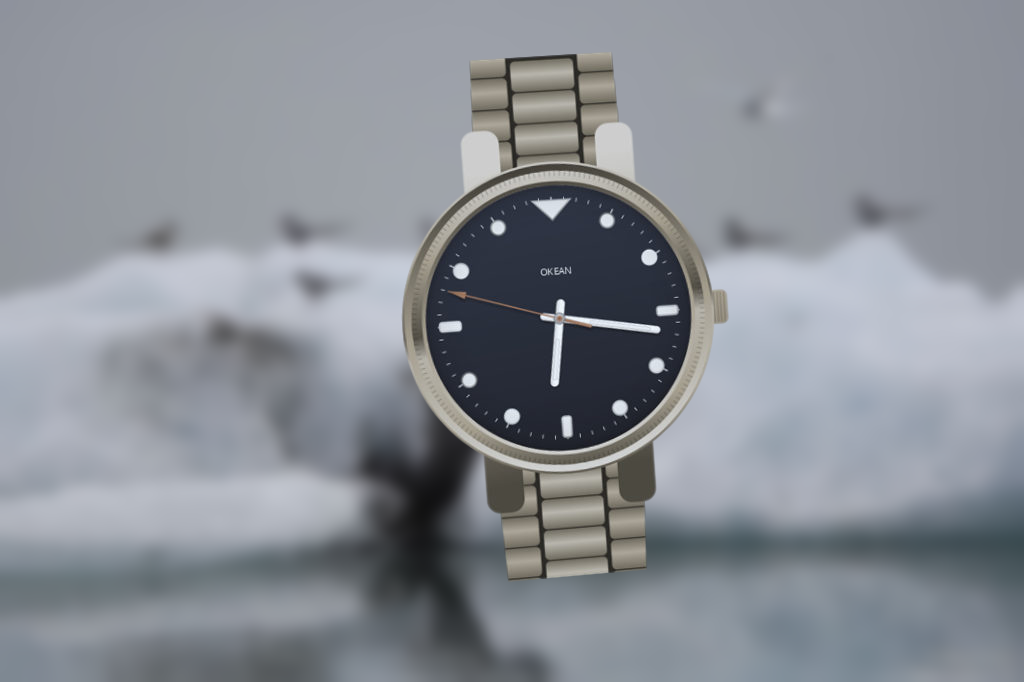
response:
h=6 m=16 s=48
